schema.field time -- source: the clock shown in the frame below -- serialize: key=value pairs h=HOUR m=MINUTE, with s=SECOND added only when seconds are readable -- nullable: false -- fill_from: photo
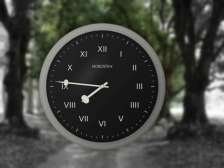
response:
h=7 m=46
